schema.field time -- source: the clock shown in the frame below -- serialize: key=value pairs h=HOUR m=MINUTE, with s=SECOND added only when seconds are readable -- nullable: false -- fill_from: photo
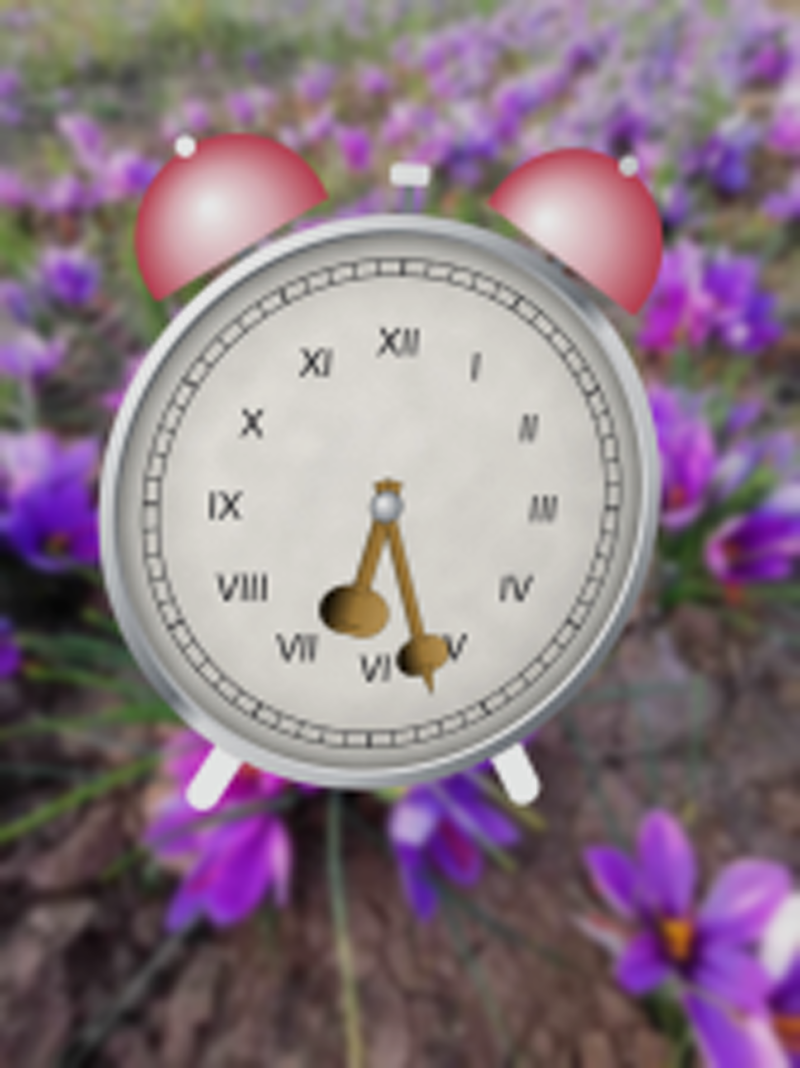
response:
h=6 m=27
